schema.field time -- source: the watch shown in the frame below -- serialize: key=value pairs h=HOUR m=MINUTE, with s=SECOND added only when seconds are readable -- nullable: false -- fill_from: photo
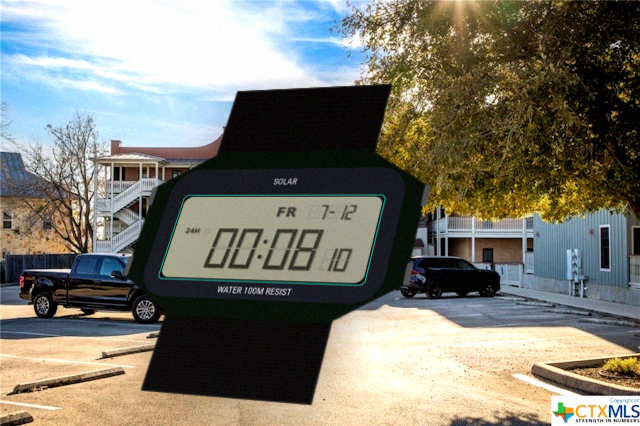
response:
h=0 m=8 s=10
